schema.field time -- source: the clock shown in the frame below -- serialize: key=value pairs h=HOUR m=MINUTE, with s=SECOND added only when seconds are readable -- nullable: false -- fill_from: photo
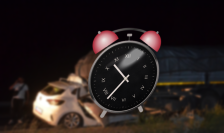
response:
h=10 m=37
